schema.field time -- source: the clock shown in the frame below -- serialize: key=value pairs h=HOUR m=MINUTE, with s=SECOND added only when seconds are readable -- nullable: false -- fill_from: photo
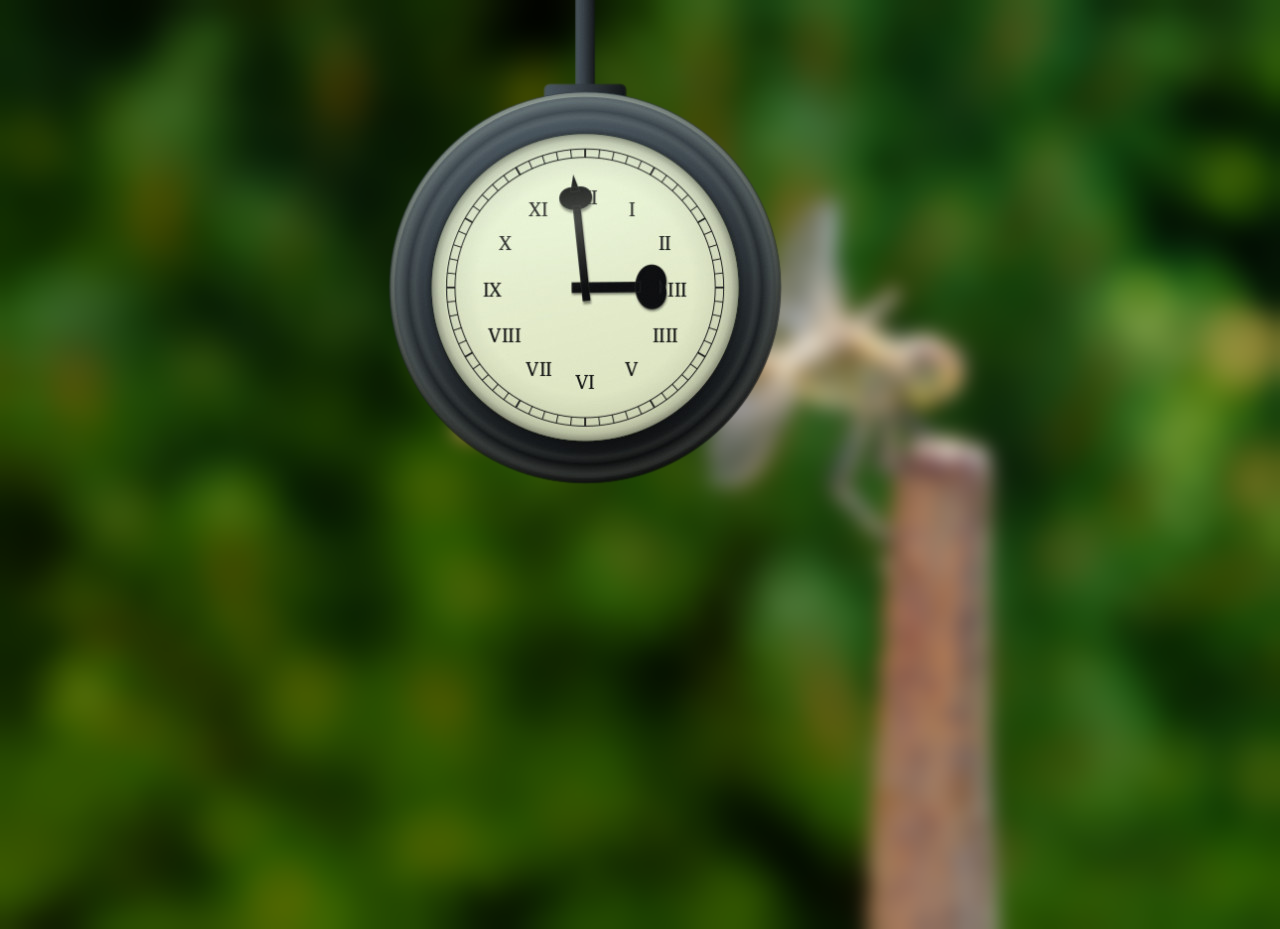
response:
h=2 m=59
